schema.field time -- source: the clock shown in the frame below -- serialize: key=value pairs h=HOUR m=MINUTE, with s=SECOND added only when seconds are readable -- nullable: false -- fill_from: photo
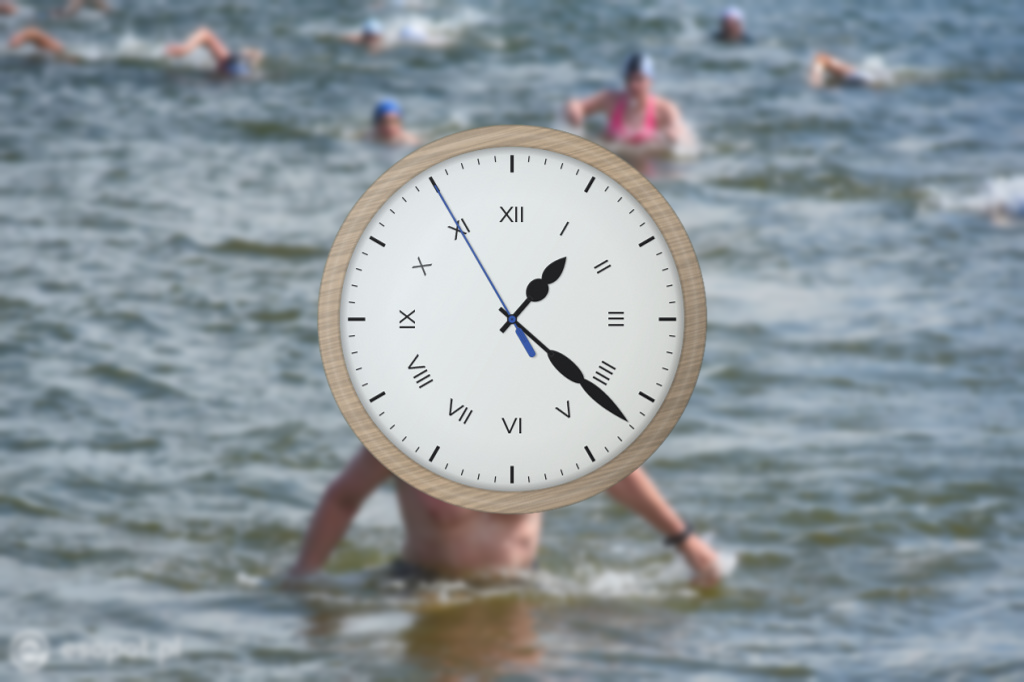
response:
h=1 m=21 s=55
